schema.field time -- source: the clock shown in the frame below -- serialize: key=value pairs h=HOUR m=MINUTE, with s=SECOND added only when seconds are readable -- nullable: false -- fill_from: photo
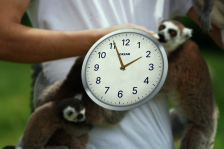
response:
h=1 m=56
